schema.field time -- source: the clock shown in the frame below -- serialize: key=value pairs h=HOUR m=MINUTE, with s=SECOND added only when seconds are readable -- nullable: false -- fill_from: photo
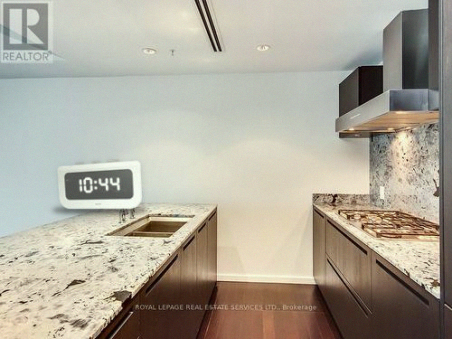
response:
h=10 m=44
